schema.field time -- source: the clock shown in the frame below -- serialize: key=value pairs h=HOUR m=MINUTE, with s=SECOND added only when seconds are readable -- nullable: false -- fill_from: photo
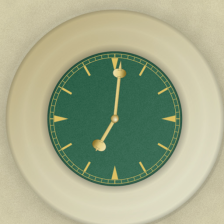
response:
h=7 m=1
